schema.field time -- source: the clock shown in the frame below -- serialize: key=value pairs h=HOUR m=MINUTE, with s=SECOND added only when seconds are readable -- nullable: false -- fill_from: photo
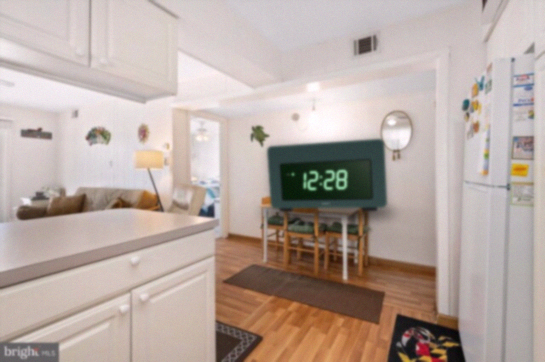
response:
h=12 m=28
